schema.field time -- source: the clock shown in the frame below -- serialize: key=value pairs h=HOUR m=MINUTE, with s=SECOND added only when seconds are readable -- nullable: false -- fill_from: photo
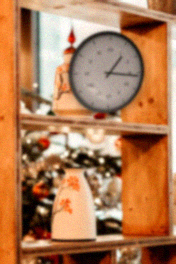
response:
h=1 m=16
